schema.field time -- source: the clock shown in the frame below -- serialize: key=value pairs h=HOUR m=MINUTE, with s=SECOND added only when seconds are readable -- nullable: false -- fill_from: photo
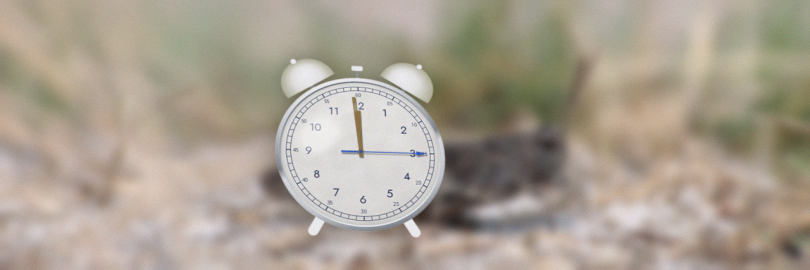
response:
h=11 m=59 s=15
